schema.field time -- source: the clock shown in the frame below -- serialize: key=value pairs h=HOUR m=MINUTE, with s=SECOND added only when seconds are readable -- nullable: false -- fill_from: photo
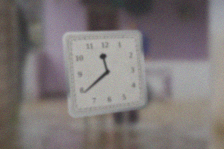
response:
h=11 m=39
